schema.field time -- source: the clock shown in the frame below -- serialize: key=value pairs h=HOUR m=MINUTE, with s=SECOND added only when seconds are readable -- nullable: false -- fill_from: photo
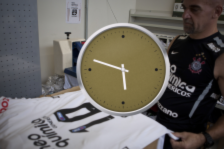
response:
h=5 m=48
